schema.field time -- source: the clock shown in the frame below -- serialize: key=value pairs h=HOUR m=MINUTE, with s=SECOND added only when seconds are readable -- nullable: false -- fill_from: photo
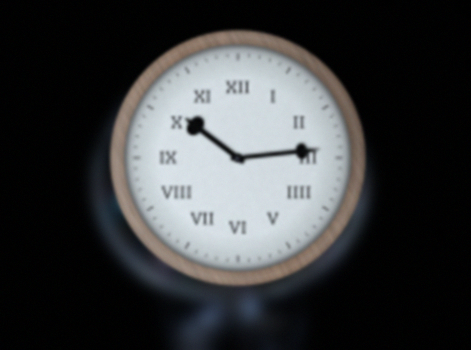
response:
h=10 m=14
